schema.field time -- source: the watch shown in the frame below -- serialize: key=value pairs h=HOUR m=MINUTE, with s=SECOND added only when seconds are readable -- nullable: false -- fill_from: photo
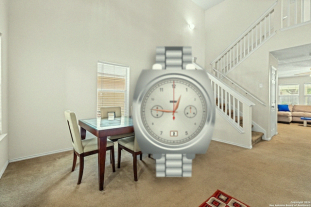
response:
h=12 m=46
